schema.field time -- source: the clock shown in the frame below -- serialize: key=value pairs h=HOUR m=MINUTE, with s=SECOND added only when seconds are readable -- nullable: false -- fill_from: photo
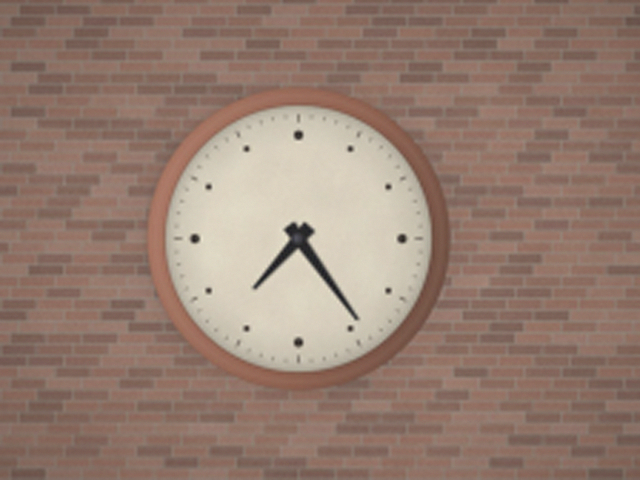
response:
h=7 m=24
